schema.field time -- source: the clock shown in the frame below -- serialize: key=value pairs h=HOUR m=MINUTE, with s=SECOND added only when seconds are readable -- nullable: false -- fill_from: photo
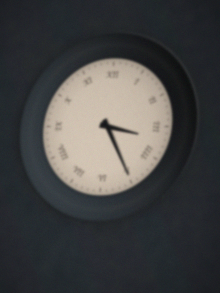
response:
h=3 m=25
